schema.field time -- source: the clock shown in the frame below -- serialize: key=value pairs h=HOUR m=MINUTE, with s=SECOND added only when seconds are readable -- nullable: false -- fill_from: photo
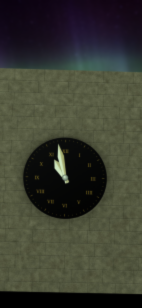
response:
h=10 m=58
